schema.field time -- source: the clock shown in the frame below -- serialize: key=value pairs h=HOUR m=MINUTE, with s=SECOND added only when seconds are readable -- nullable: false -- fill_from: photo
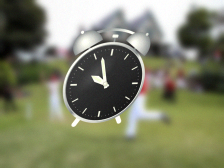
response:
h=9 m=57
